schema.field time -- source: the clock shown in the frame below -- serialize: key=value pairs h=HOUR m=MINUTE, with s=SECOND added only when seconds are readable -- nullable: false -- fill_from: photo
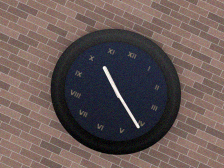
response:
h=10 m=21
